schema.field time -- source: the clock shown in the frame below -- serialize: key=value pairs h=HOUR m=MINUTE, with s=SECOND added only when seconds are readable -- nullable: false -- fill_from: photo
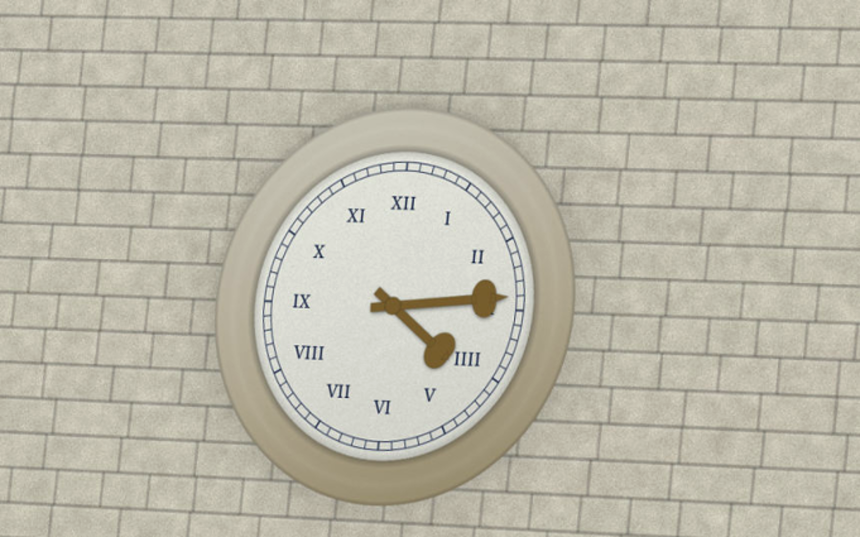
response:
h=4 m=14
